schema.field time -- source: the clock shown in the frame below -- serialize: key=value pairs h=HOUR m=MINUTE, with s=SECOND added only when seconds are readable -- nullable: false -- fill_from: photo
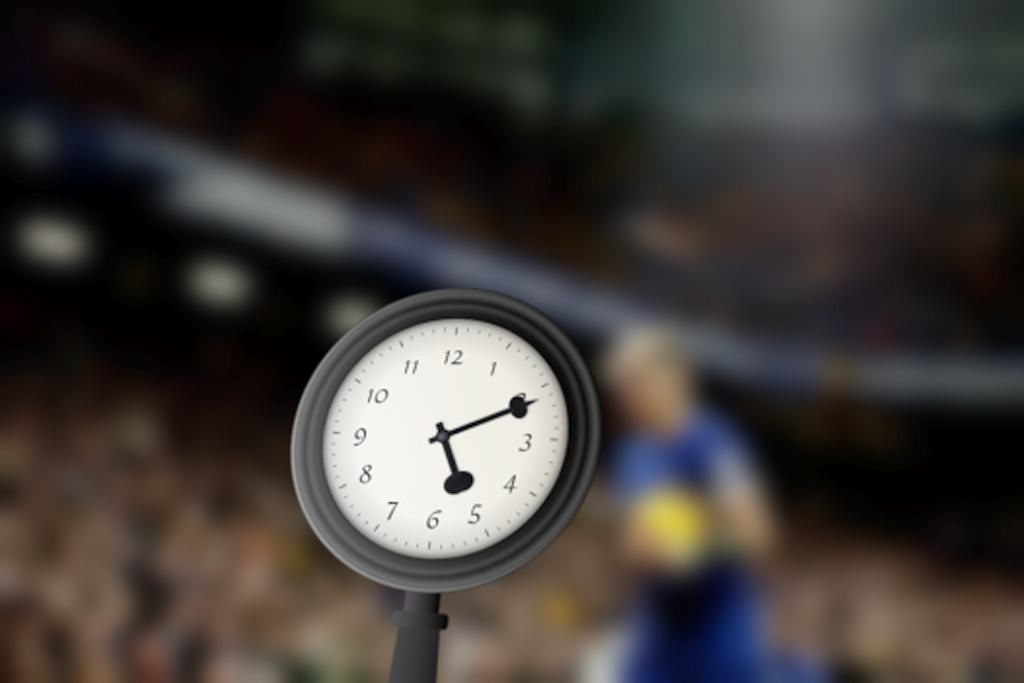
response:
h=5 m=11
